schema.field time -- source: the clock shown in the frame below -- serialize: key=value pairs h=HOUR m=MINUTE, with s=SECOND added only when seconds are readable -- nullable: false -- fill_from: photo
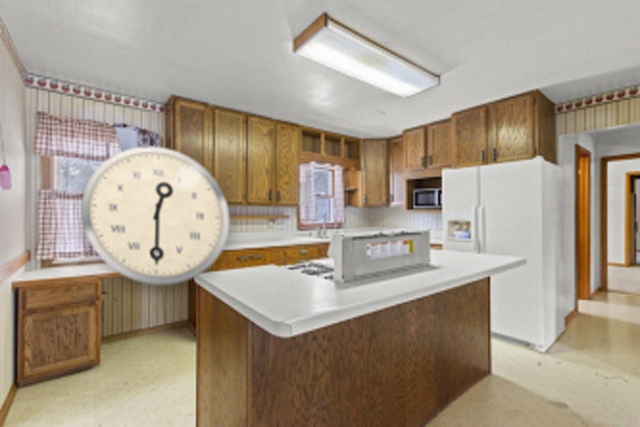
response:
h=12 m=30
